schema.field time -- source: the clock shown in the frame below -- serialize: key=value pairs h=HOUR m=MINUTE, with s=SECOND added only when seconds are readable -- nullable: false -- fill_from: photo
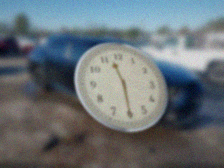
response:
h=11 m=30
